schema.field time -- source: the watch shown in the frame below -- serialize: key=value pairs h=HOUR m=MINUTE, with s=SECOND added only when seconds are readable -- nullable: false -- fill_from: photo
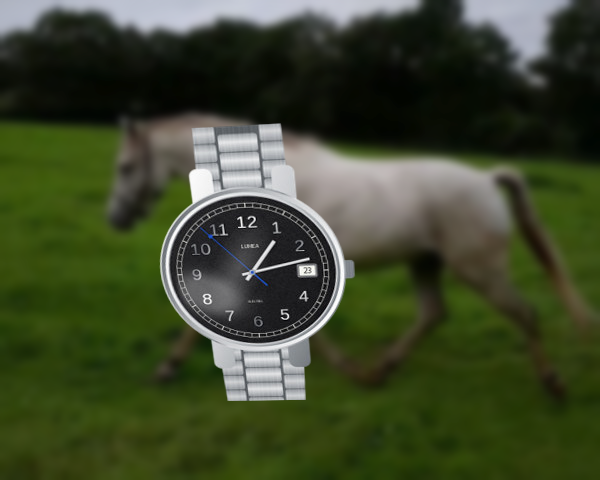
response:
h=1 m=12 s=53
